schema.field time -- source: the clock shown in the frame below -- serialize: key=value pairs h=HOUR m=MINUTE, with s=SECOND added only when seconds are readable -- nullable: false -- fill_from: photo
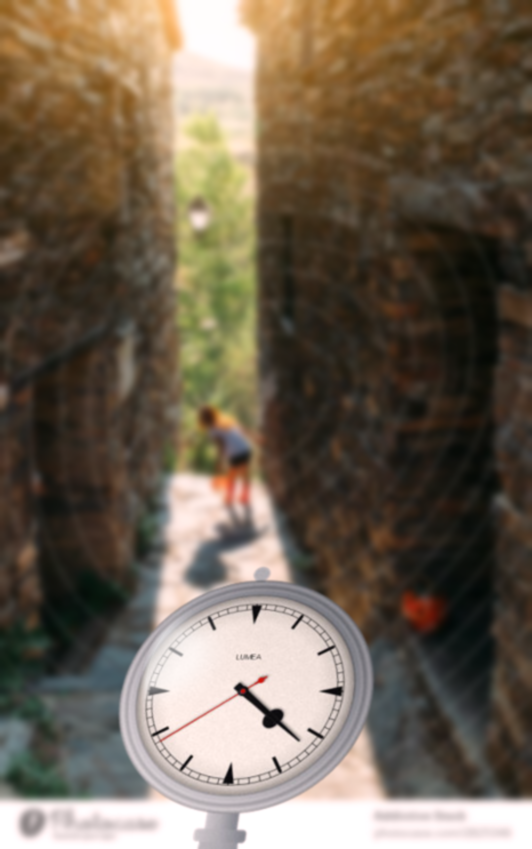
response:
h=4 m=21 s=39
